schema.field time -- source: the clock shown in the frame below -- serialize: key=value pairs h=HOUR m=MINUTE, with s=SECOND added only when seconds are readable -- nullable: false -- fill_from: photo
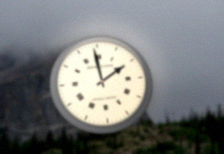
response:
h=1 m=59
